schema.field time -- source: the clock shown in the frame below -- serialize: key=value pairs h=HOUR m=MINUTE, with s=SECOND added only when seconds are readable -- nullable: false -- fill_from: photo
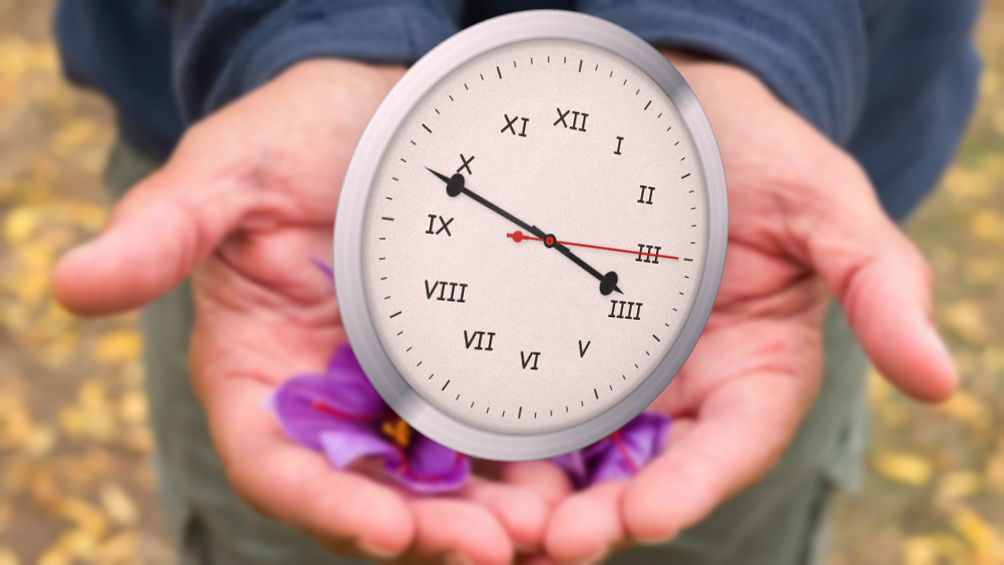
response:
h=3 m=48 s=15
